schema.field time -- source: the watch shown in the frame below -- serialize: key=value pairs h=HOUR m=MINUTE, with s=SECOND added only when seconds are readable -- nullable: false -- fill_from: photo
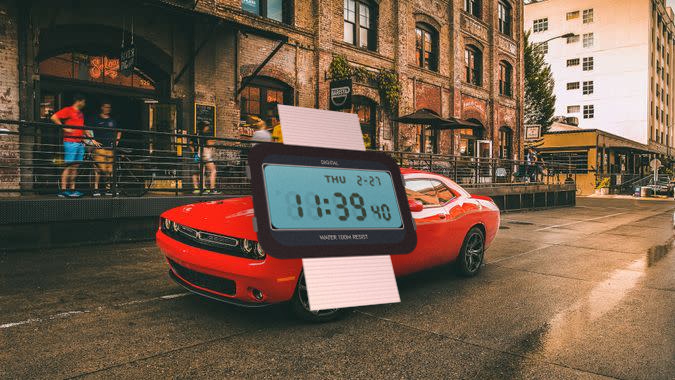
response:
h=11 m=39 s=40
